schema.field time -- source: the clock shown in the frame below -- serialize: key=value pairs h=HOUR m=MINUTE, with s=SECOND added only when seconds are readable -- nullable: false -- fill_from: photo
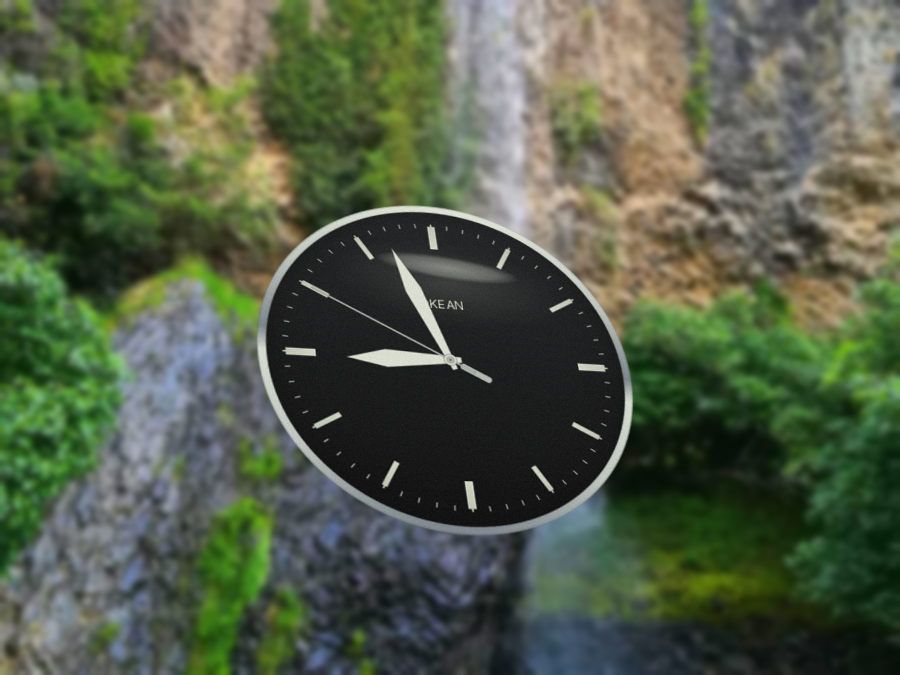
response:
h=8 m=56 s=50
